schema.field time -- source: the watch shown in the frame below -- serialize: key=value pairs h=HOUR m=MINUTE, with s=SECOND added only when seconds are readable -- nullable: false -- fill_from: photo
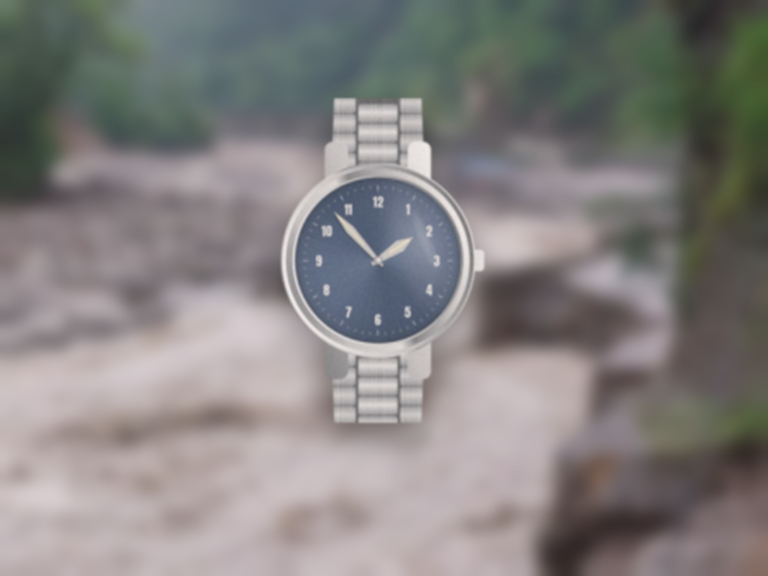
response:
h=1 m=53
